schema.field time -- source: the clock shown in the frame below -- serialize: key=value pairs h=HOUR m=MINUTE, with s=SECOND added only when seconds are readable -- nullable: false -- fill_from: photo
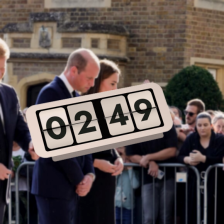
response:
h=2 m=49
